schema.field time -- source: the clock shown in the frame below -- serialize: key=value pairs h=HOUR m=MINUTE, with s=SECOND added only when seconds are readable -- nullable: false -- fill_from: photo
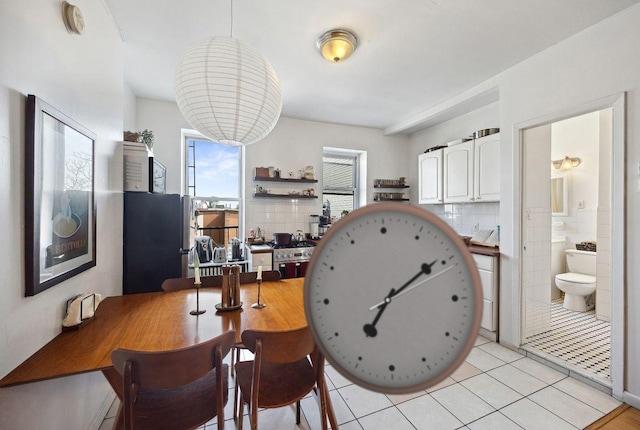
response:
h=7 m=9 s=11
